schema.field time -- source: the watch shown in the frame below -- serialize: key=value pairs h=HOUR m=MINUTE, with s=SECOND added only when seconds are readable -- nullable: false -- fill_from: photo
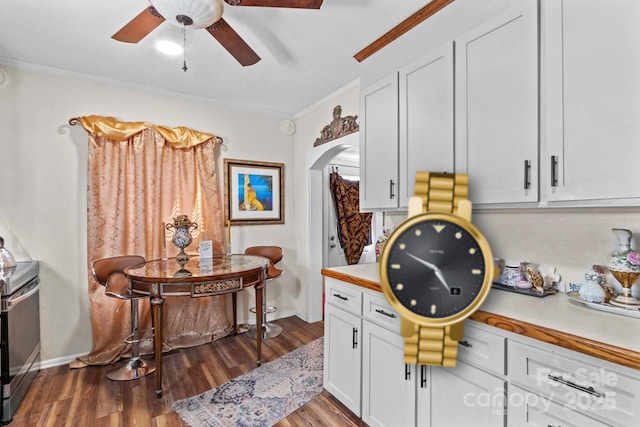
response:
h=4 m=49
